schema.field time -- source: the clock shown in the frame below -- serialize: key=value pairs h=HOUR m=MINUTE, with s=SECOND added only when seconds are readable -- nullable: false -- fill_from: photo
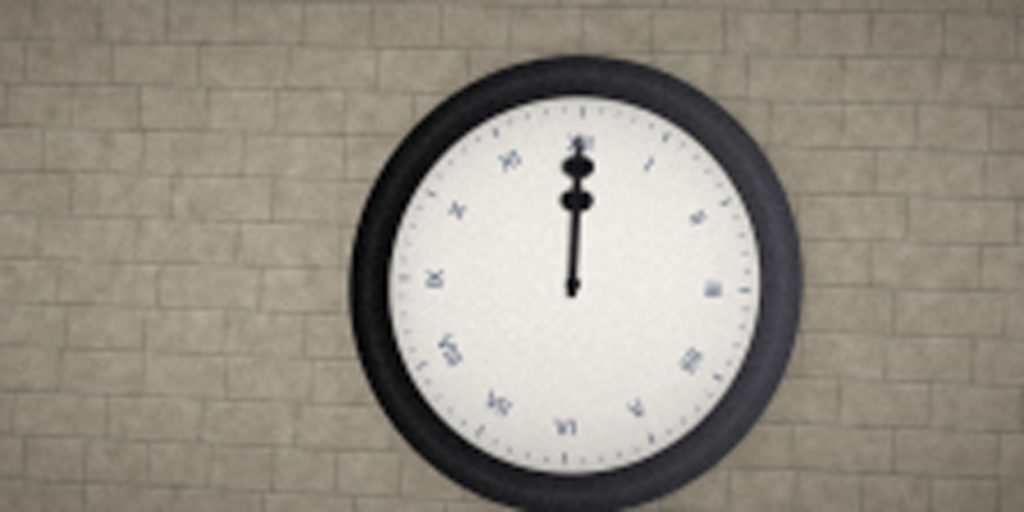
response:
h=12 m=0
